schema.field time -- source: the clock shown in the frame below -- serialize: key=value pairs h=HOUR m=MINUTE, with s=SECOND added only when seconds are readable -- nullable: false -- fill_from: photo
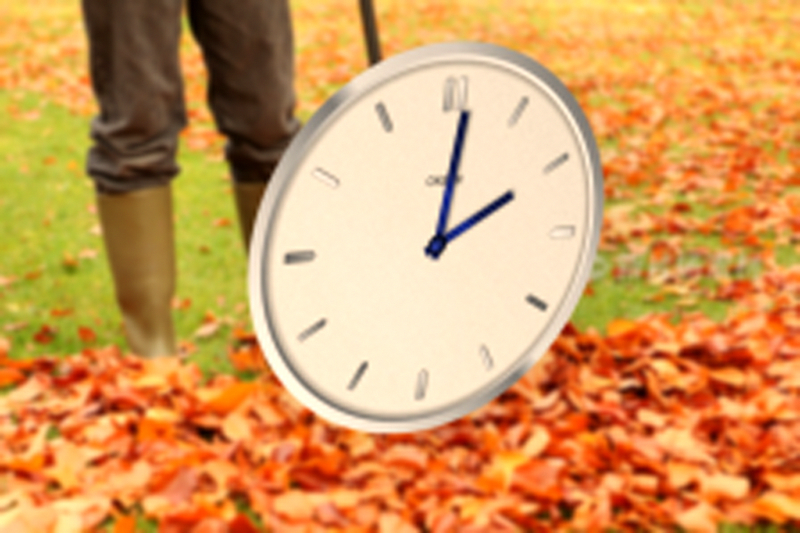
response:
h=2 m=1
